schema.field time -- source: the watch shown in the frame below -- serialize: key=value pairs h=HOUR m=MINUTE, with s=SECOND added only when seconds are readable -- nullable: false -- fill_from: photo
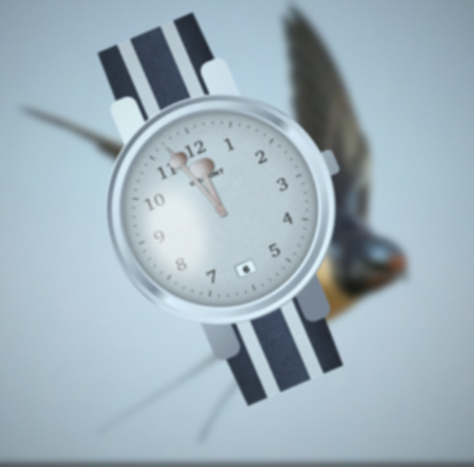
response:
h=11 m=57
